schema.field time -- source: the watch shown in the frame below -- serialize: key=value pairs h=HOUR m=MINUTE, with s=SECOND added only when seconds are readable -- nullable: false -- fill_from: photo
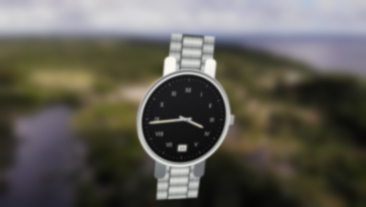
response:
h=3 m=44
